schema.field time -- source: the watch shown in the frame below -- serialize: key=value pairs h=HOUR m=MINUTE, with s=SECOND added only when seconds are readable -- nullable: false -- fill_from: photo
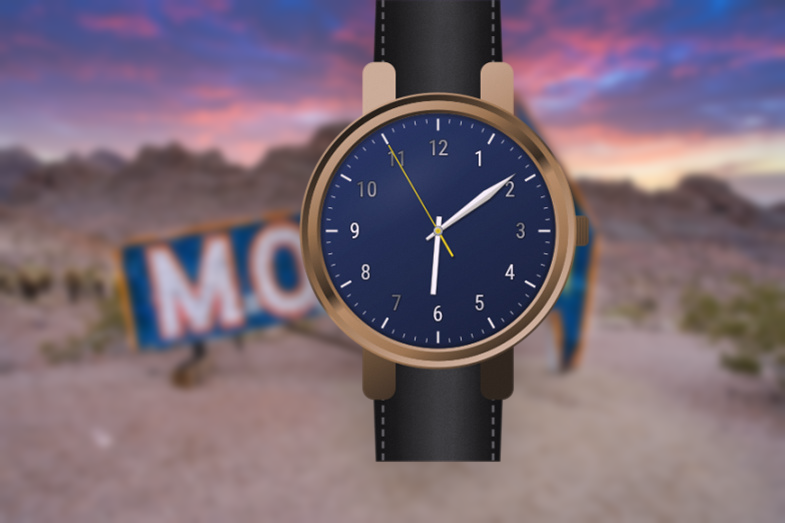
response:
h=6 m=8 s=55
